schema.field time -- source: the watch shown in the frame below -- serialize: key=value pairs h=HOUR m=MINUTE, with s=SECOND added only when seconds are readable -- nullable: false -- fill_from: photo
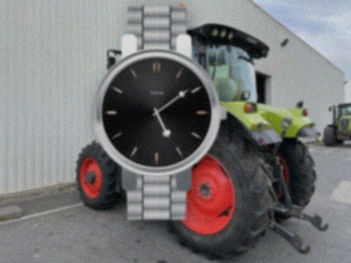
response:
h=5 m=9
